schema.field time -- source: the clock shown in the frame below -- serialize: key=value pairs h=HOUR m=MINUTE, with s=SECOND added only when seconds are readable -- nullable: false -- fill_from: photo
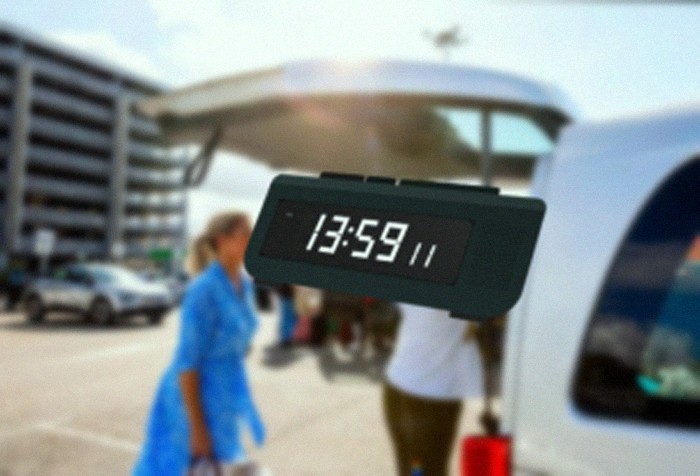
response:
h=13 m=59 s=11
